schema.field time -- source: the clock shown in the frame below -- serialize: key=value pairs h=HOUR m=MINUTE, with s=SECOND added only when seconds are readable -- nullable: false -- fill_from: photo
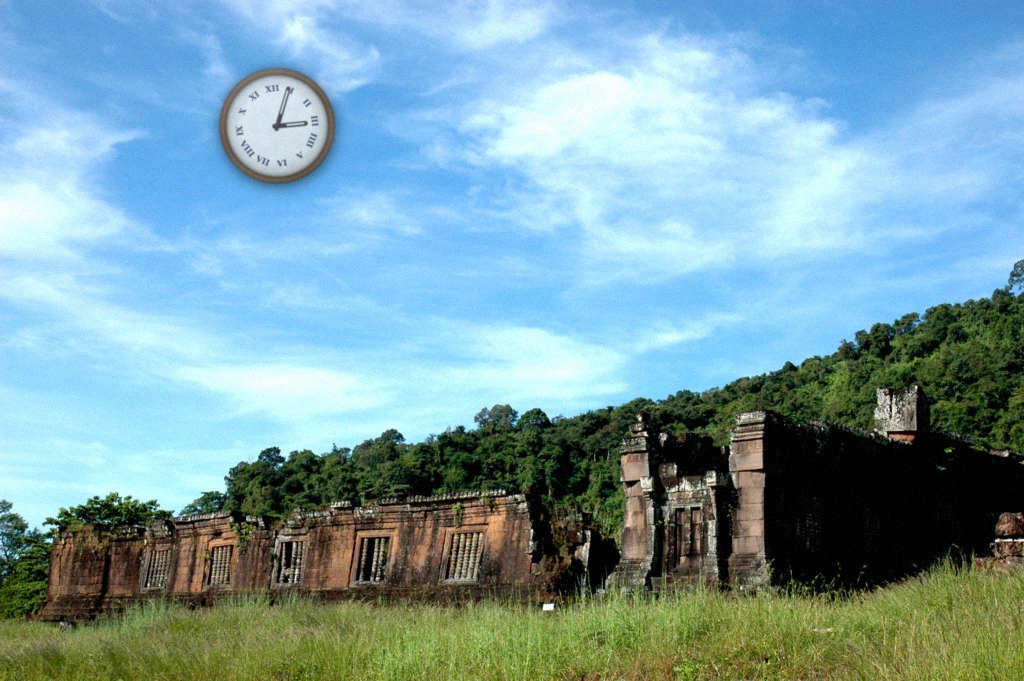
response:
h=3 m=4
